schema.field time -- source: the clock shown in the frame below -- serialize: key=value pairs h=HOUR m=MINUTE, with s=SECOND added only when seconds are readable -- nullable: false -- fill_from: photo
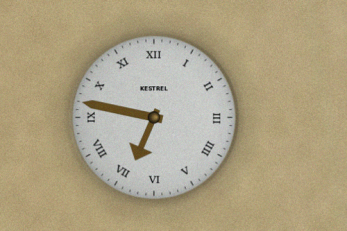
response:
h=6 m=47
